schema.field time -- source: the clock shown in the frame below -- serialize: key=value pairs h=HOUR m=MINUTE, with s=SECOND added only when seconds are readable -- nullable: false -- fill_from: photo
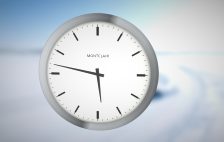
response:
h=5 m=47
